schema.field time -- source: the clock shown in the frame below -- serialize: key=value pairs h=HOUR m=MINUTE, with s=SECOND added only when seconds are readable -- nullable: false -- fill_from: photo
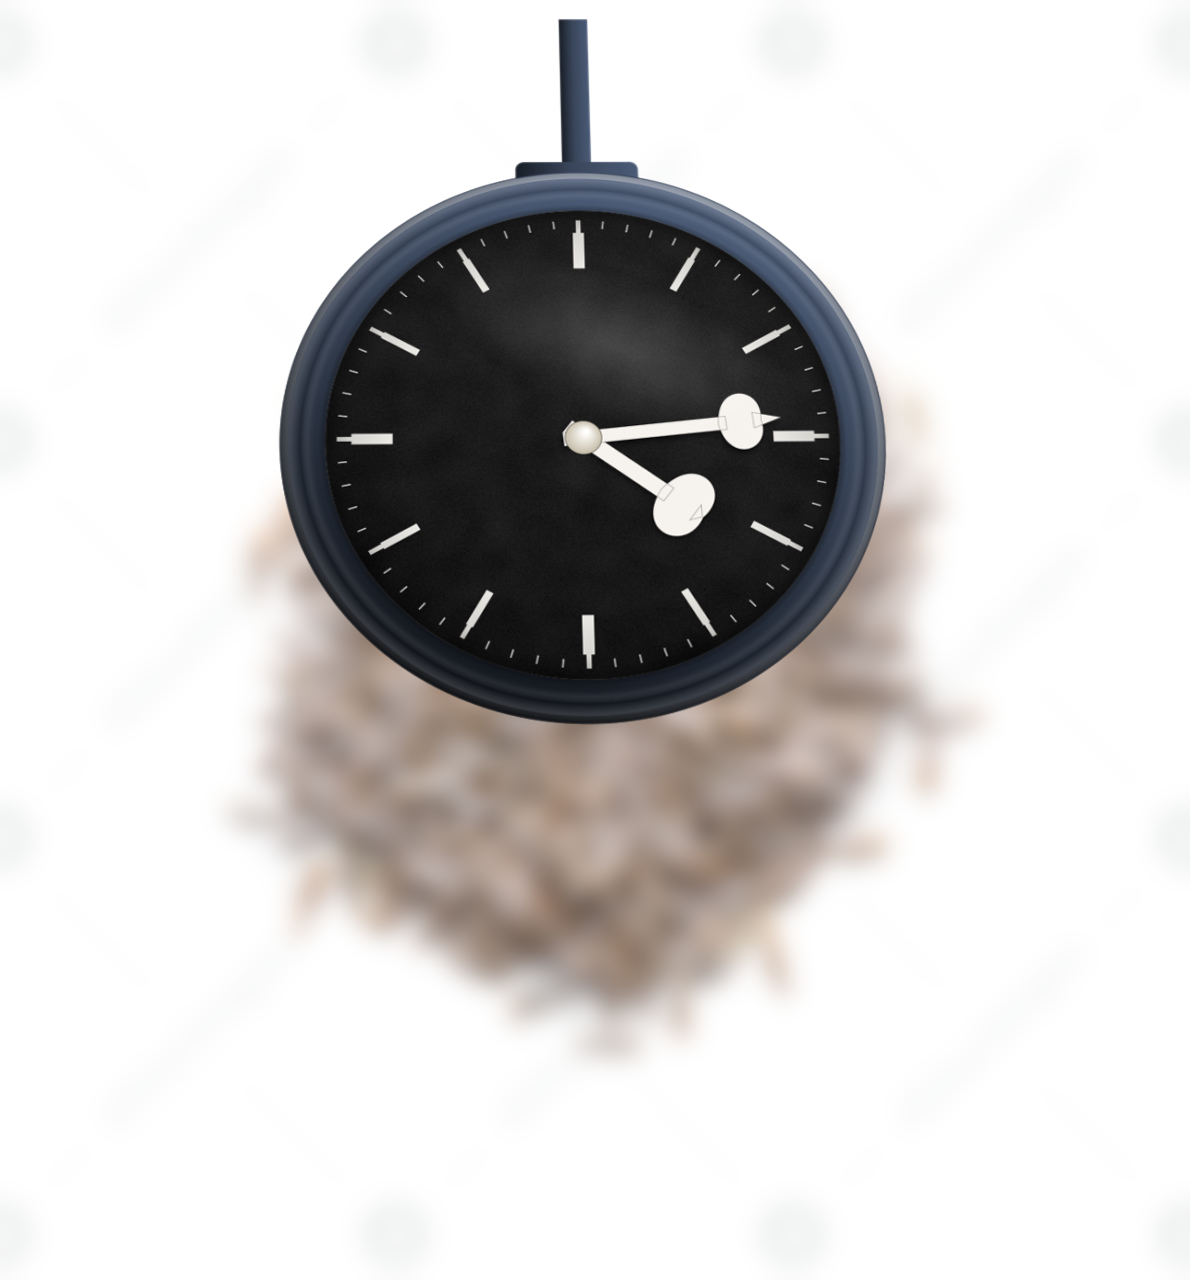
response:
h=4 m=14
